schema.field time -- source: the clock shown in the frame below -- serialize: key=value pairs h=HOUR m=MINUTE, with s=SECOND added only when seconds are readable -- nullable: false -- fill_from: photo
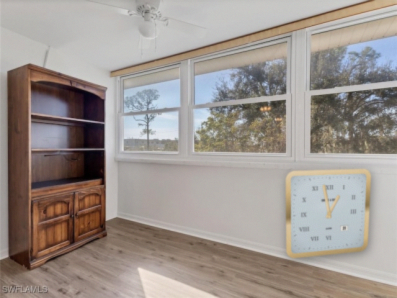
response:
h=12 m=58
